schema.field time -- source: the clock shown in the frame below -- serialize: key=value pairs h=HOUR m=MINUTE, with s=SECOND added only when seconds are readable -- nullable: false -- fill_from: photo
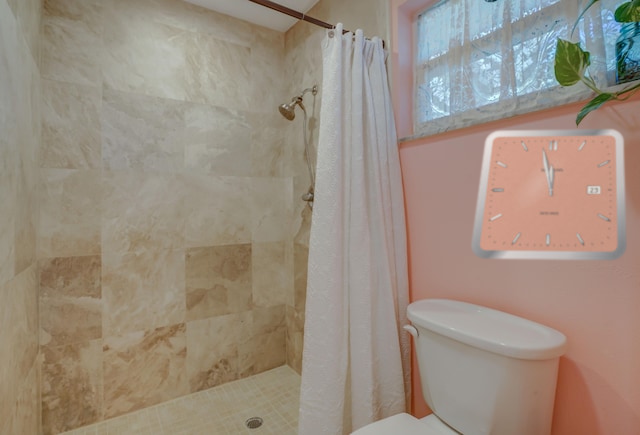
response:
h=11 m=58
